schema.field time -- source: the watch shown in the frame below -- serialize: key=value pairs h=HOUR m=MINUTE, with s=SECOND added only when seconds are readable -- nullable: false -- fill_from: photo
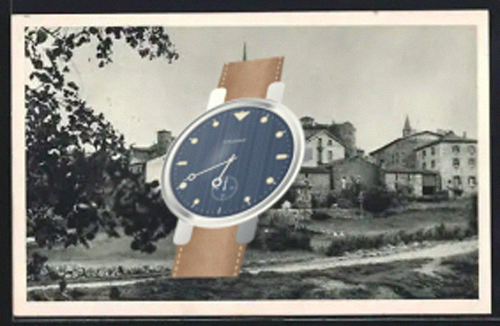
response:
h=6 m=41
